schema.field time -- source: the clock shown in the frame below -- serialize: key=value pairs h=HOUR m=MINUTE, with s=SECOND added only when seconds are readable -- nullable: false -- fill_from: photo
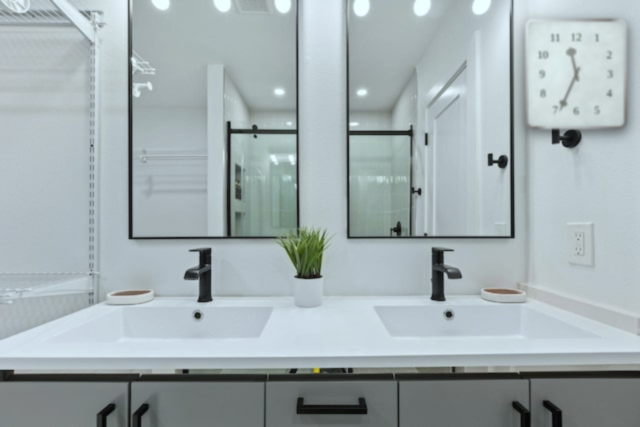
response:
h=11 m=34
